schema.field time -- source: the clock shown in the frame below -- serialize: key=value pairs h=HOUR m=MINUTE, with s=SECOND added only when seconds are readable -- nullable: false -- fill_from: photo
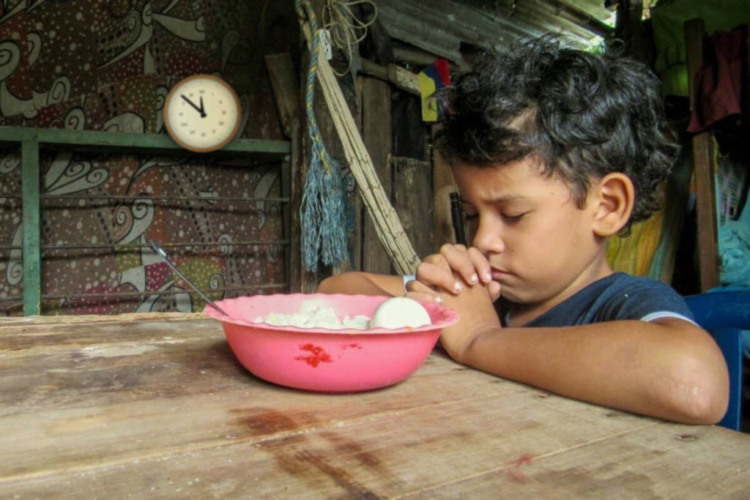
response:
h=11 m=52
